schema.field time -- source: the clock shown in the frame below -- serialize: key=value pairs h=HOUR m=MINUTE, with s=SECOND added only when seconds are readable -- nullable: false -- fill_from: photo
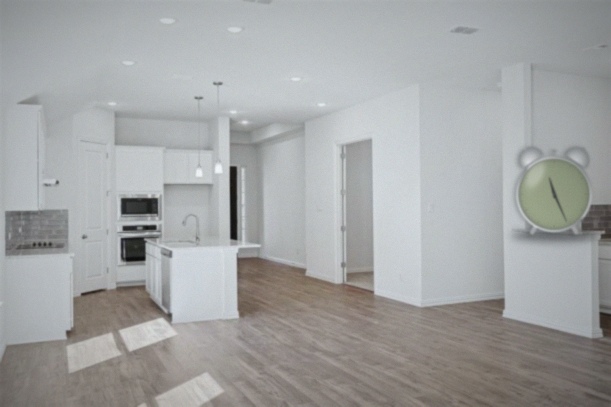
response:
h=11 m=26
